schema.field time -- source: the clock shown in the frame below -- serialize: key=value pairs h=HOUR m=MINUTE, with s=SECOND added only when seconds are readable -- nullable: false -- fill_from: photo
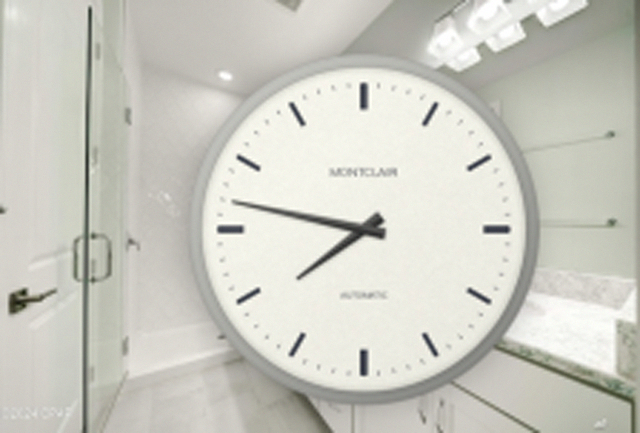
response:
h=7 m=47
